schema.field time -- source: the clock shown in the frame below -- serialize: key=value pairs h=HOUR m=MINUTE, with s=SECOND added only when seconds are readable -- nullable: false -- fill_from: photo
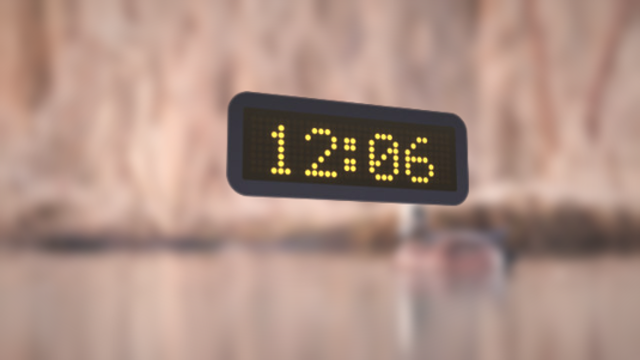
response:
h=12 m=6
